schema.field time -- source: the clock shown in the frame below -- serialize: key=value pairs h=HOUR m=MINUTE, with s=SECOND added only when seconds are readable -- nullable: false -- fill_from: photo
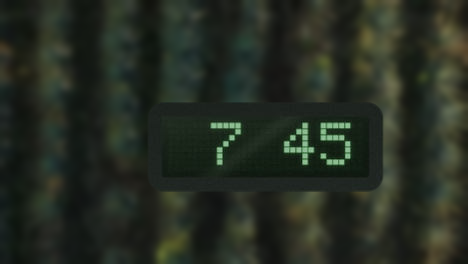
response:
h=7 m=45
